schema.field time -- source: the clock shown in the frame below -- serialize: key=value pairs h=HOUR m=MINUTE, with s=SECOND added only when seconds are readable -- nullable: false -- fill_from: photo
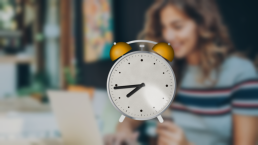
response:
h=7 m=44
